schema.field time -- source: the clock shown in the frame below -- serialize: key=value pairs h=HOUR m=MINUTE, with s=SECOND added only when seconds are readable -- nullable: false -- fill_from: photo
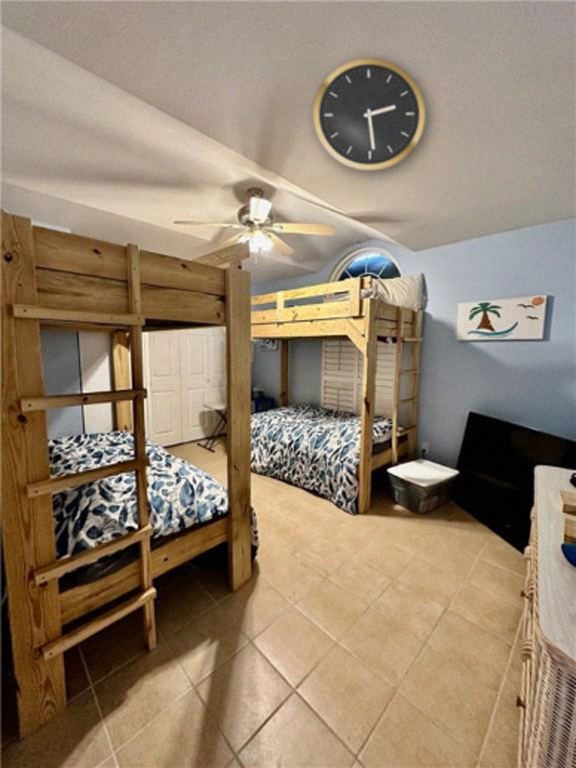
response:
h=2 m=29
